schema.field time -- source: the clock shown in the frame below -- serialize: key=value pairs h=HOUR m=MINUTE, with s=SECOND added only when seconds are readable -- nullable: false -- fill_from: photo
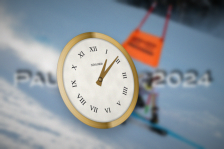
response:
h=1 m=9
